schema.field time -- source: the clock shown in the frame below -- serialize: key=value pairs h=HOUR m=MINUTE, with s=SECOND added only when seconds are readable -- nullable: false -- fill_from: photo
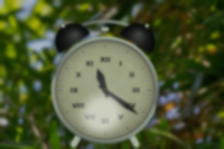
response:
h=11 m=21
